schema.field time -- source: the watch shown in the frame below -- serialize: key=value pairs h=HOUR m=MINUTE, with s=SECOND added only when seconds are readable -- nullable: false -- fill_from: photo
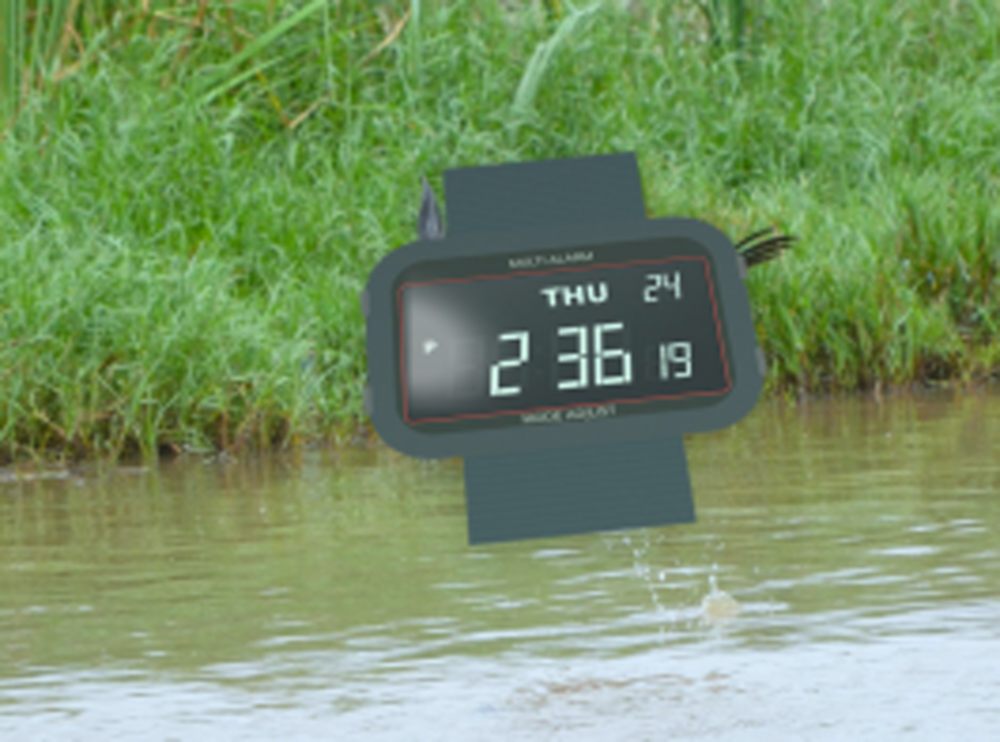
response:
h=2 m=36 s=19
